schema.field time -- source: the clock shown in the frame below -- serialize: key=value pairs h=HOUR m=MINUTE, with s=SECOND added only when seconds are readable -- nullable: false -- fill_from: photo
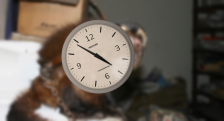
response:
h=4 m=54
